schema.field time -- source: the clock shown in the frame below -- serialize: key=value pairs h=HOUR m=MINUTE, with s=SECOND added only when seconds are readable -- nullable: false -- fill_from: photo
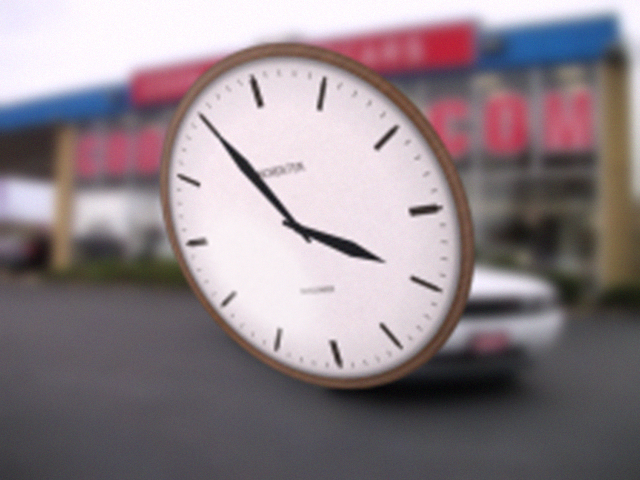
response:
h=3 m=55
